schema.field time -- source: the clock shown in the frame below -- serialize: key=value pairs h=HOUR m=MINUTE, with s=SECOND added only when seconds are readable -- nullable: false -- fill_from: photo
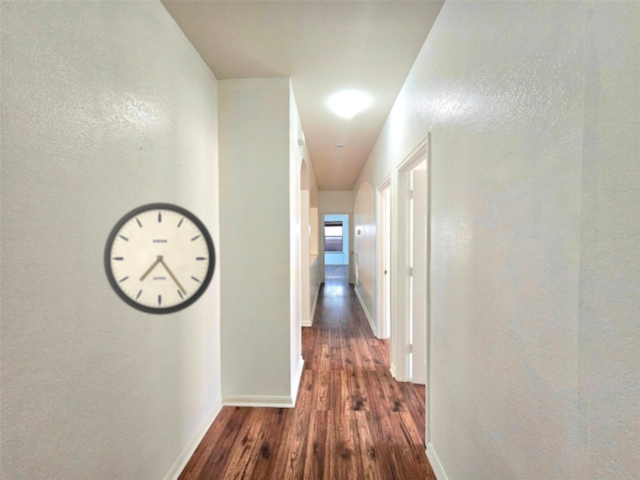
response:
h=7 m=24
